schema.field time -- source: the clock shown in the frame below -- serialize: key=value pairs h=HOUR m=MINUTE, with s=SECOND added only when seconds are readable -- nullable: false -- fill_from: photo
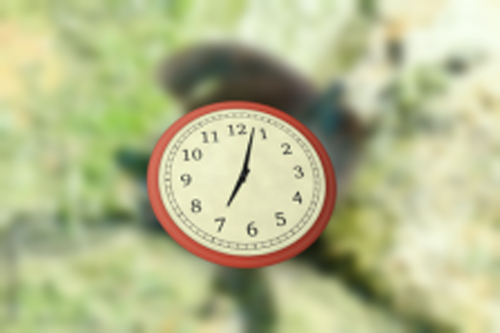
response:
h=7 m=3
